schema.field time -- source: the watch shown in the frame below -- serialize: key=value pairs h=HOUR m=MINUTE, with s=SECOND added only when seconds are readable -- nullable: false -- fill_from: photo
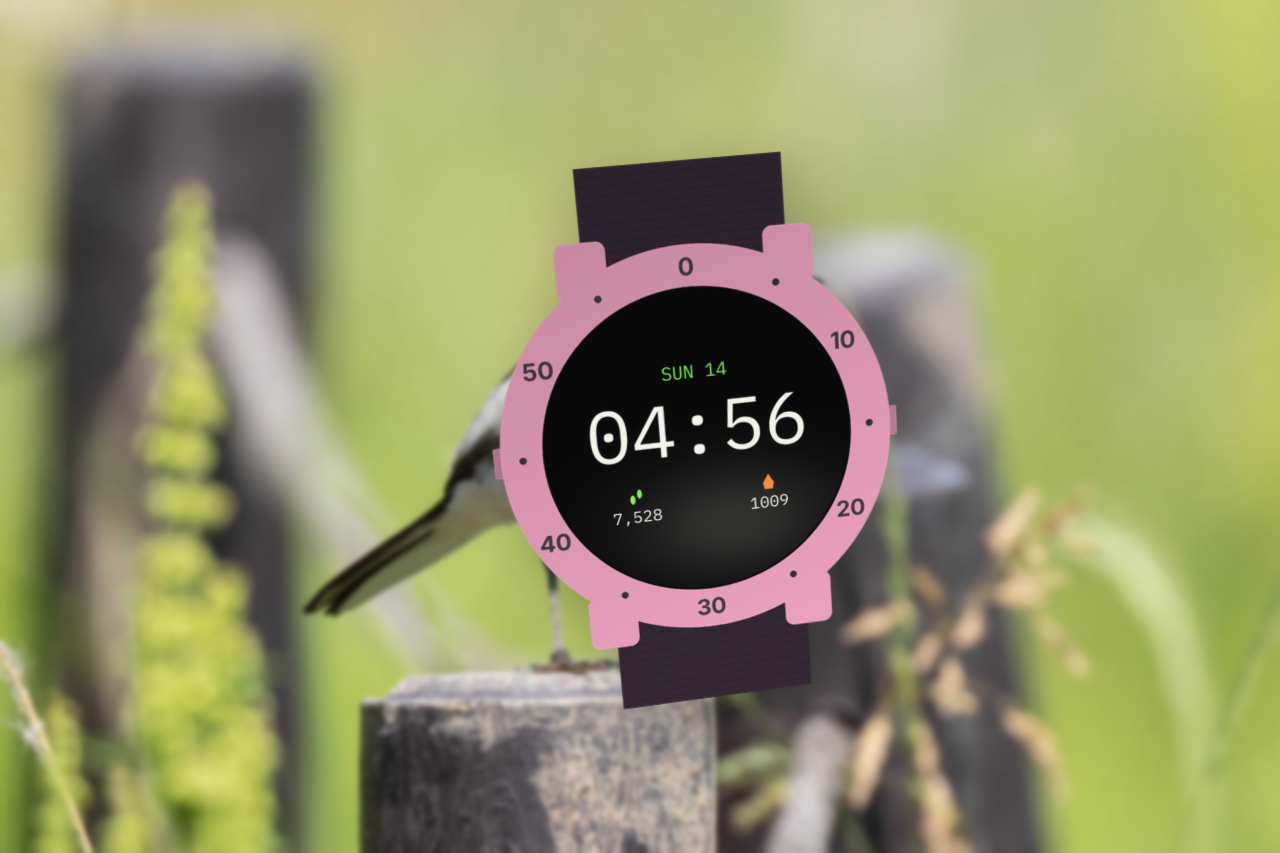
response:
h=4 m=56
